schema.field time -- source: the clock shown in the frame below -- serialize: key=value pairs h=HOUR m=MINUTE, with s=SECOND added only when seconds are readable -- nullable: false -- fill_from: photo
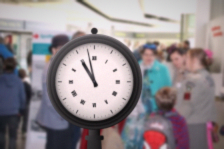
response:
h=10 m=58
